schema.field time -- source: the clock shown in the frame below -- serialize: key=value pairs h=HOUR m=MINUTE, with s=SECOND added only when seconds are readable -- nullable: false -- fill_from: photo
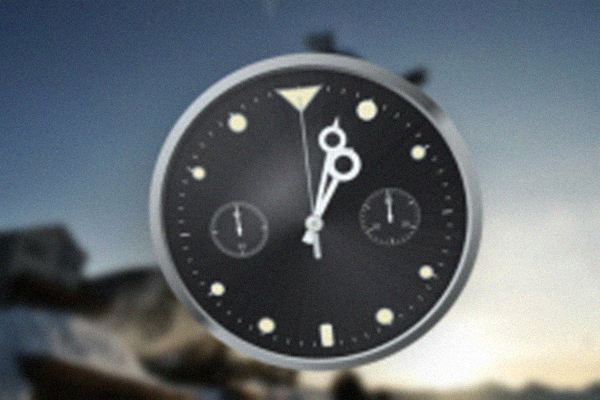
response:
h=1 m=3
